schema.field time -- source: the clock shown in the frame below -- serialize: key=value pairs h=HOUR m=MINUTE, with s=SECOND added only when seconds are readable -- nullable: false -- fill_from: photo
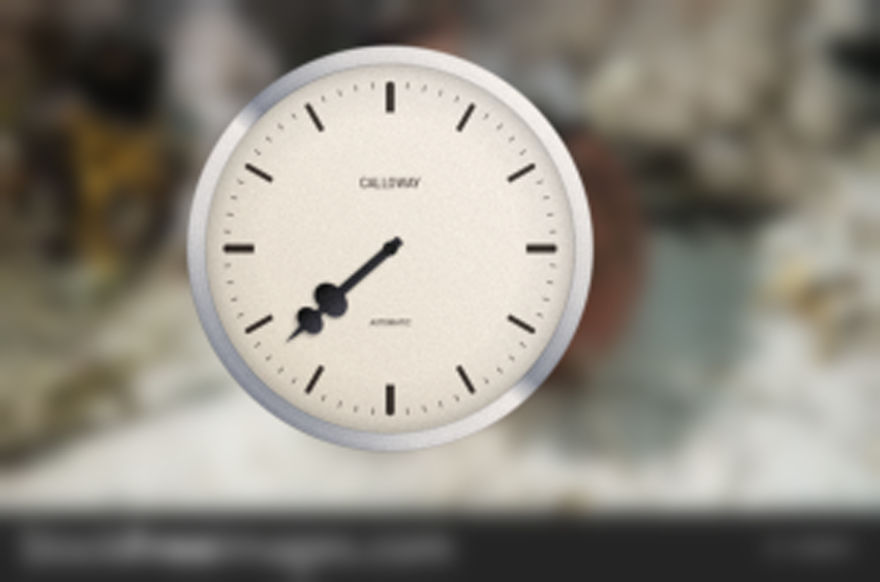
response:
h=7 m=38
